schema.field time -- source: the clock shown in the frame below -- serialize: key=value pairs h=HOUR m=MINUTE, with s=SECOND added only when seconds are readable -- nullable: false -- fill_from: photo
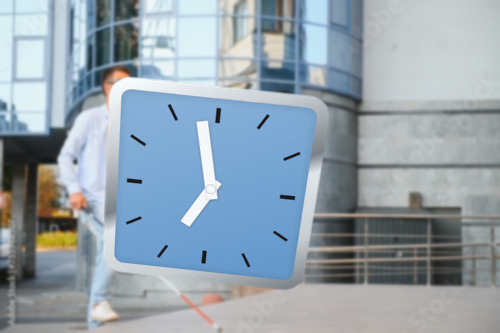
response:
h=6 m=58
